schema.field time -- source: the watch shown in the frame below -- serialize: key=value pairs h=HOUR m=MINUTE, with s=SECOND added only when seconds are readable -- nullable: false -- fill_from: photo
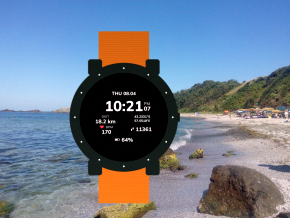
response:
h=10 m=21
